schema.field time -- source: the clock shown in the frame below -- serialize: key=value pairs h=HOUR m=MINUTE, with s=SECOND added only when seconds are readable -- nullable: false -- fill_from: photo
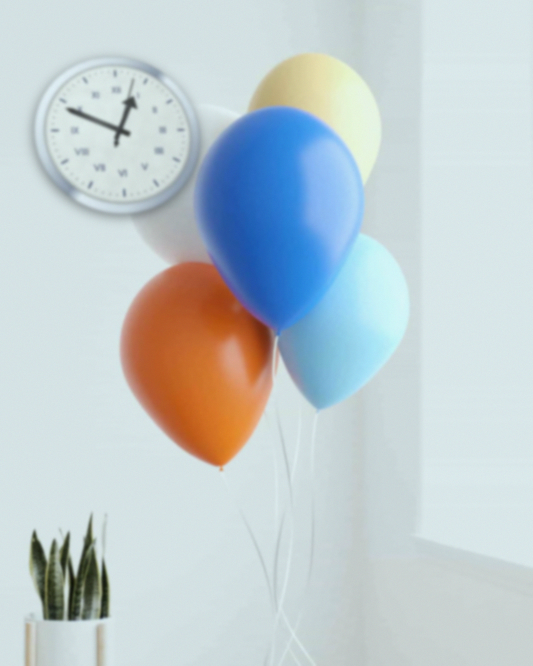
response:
h=12 m=49 s=3
